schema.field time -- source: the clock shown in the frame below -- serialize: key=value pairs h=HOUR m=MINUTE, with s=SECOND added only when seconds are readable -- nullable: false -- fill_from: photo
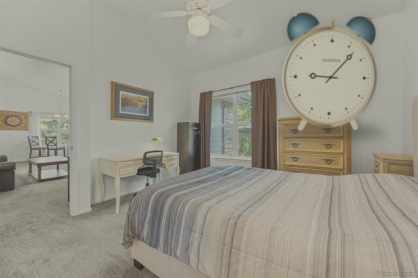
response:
h=9 m=7
